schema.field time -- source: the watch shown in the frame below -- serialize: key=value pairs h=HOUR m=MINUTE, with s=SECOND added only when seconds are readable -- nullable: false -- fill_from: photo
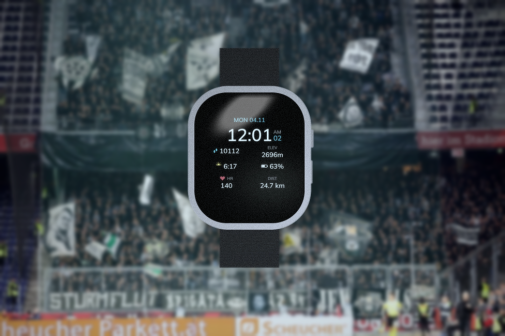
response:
h=12 m=1
